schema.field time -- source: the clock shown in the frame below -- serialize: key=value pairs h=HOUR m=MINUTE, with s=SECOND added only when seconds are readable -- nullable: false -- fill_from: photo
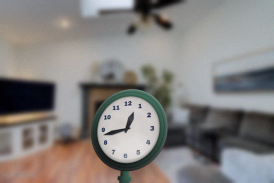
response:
h=12 m=43
